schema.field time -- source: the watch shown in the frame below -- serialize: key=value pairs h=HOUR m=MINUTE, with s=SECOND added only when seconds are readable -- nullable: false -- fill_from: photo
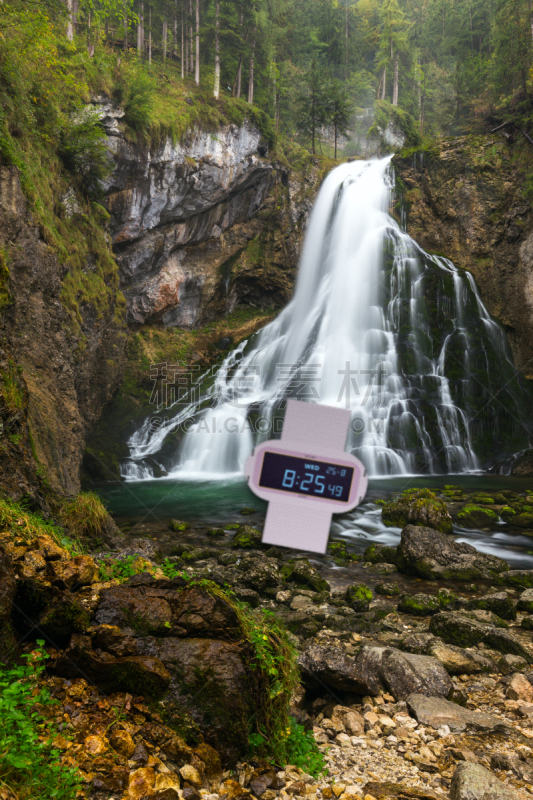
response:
h=8 m=25 s=49
